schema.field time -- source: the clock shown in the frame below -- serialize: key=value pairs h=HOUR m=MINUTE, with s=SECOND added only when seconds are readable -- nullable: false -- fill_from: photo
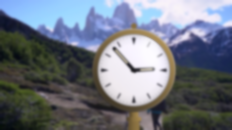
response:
h=2 m=53
